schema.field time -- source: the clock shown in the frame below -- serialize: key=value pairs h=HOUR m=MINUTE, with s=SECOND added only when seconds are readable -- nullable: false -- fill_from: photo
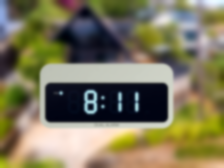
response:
h=8 m=11
